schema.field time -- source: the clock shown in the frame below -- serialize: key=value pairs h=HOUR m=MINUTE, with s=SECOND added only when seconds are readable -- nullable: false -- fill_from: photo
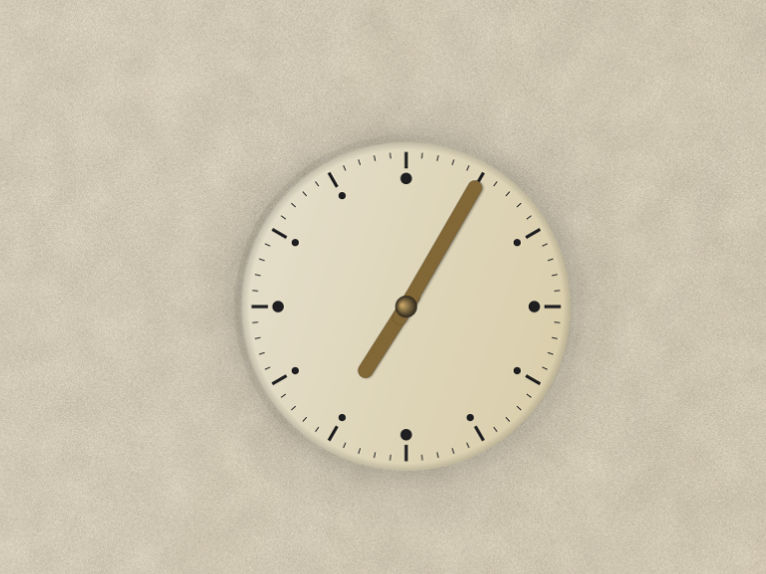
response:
h=7 m=5
